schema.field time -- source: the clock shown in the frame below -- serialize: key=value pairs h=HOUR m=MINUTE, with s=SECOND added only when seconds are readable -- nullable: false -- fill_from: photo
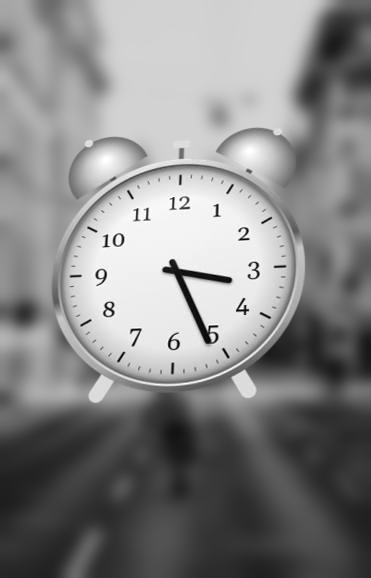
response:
h=3 m=26
